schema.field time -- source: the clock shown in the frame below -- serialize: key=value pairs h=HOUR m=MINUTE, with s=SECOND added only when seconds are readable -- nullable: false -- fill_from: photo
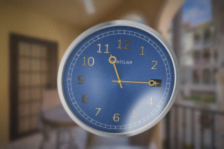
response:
h=11 m=15
